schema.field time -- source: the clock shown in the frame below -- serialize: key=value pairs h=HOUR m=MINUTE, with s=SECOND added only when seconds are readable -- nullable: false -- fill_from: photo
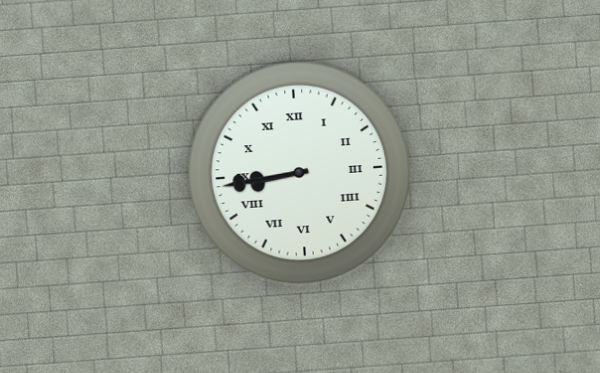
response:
h=8 m=44
